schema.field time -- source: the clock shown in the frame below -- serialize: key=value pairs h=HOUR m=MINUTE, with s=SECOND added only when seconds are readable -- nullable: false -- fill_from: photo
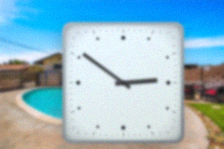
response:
h=2 m=51
